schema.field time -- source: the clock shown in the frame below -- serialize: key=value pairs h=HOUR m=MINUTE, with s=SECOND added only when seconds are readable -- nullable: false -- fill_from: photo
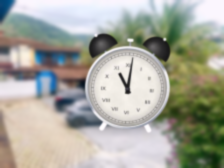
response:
h=11 m=1
